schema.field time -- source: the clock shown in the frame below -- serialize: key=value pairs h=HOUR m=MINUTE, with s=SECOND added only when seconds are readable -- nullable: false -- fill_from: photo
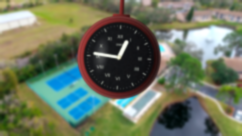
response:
h=12 m=46
